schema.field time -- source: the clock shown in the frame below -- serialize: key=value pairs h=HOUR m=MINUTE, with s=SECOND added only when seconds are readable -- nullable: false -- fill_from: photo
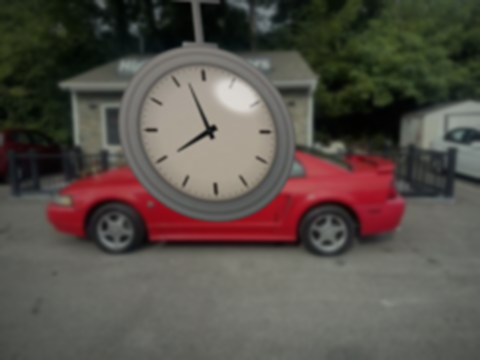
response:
h=7 m=57
